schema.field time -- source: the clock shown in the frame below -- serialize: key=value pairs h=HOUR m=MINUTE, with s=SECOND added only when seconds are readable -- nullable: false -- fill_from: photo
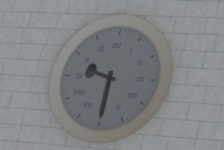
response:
h=9 m=30
